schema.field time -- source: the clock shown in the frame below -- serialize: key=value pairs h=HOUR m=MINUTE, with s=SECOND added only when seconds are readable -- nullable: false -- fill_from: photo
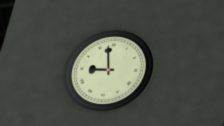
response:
h=8 m=58
